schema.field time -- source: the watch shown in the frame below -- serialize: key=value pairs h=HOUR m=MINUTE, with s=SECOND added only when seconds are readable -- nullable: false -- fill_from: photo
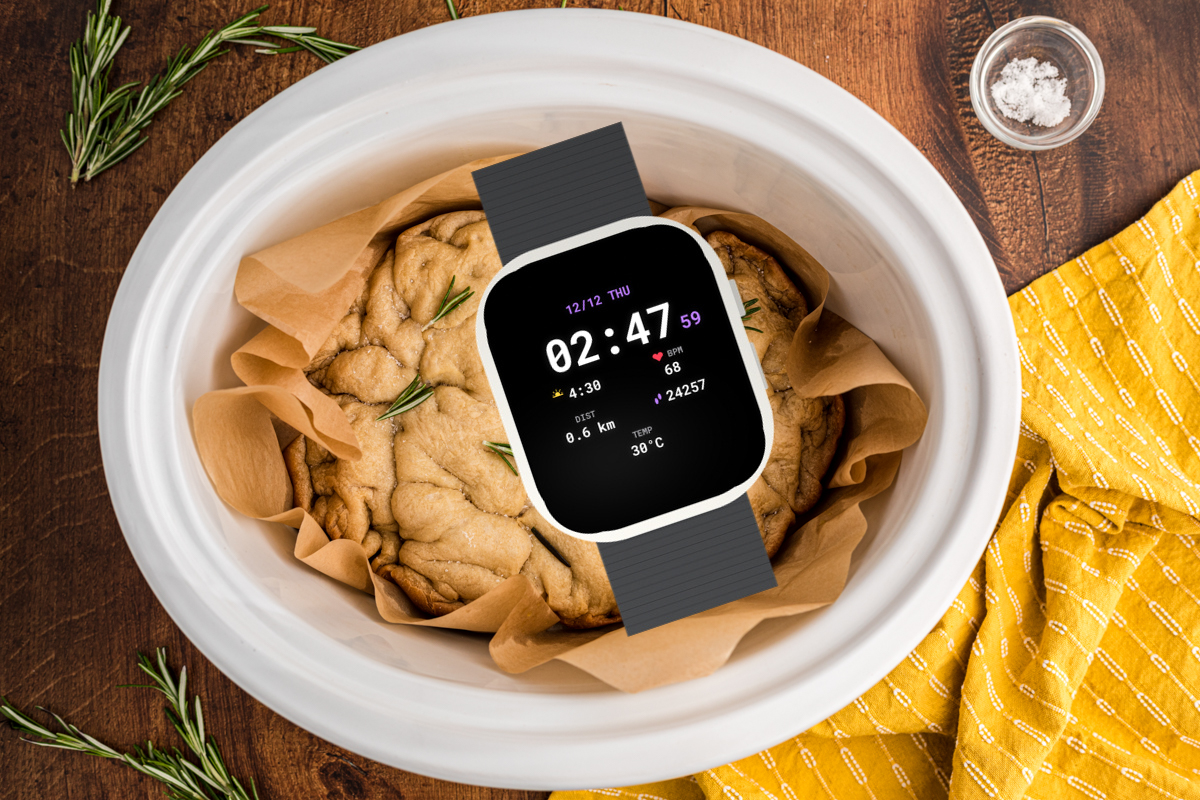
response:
h=2 m=47 s=59
